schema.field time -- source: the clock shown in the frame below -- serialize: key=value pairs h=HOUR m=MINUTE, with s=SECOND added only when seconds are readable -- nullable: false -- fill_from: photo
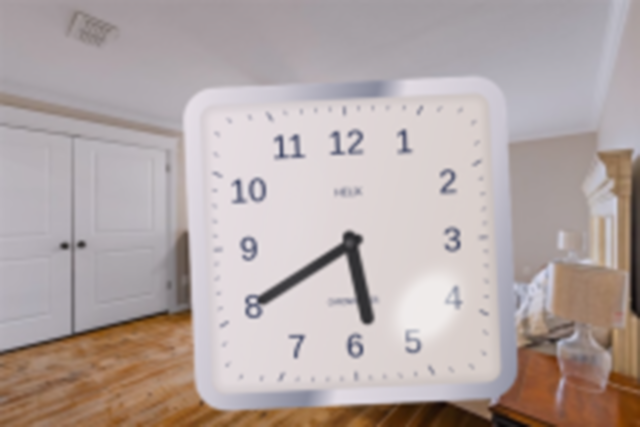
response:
h=5 m=40
